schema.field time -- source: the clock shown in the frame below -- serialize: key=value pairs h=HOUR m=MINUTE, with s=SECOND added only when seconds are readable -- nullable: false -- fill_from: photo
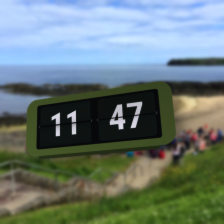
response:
h=11 m=47
